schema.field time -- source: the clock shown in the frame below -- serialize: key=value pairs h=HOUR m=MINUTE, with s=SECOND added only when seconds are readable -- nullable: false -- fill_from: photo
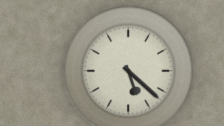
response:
h=5 m=22
